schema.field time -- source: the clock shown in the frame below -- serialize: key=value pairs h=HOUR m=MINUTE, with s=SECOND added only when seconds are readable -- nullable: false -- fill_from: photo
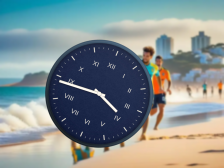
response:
h=3 m=44
